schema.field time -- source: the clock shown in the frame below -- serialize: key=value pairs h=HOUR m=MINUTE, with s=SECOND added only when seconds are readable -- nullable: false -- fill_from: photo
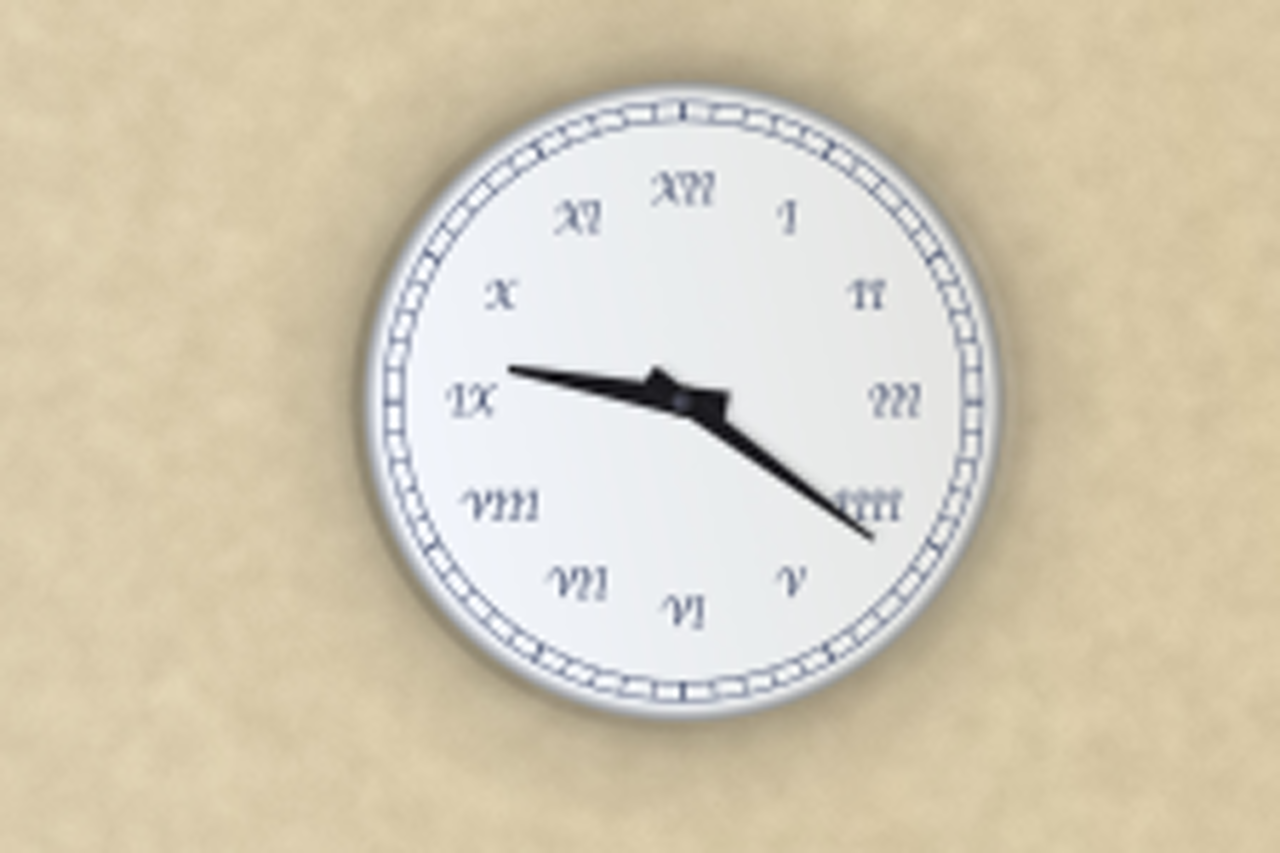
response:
h=9 m=21
